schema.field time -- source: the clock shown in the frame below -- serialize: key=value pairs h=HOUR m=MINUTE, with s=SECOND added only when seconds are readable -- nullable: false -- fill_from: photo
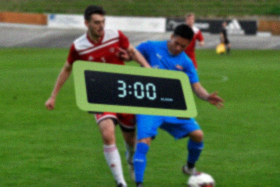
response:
h=3 m=0
